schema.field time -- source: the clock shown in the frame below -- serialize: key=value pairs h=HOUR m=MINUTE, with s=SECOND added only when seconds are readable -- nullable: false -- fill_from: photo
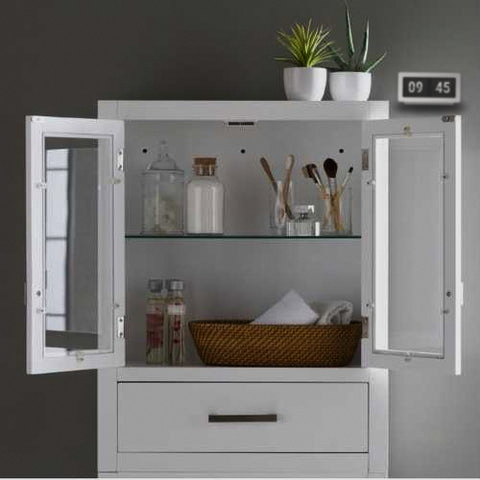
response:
h=9 m=45
